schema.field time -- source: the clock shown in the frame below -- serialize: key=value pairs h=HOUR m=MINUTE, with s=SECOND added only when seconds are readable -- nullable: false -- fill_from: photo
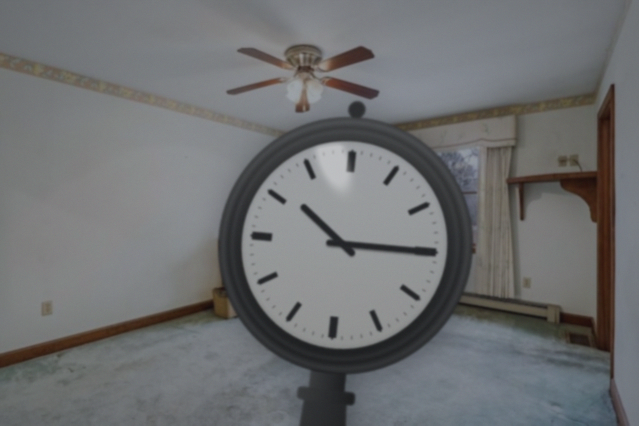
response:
h=10 m=15
